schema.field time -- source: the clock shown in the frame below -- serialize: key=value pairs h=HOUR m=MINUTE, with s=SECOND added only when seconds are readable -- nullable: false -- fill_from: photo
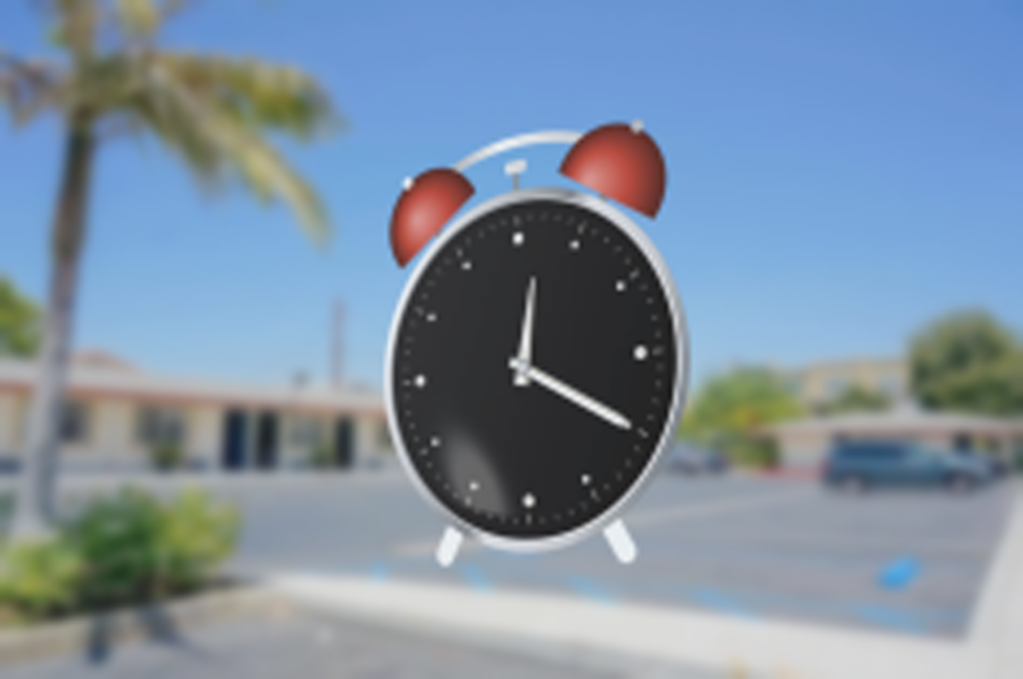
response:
h=12 m=20
